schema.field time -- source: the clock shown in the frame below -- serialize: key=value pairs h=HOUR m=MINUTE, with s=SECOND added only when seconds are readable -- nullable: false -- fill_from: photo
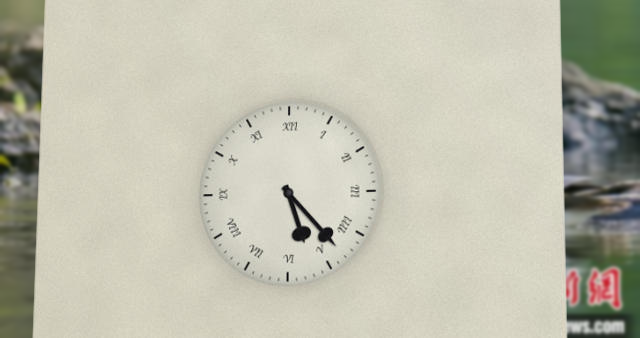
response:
h=5 m=23
